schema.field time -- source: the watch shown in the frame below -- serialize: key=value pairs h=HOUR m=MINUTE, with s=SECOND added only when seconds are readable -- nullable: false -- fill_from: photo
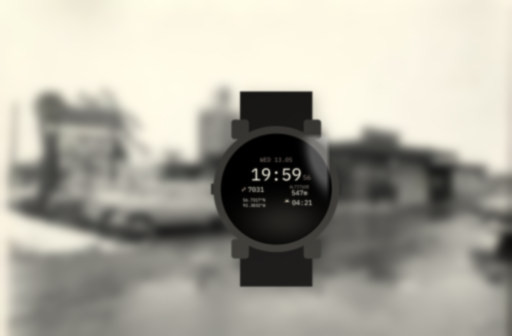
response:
h=19 m=59
